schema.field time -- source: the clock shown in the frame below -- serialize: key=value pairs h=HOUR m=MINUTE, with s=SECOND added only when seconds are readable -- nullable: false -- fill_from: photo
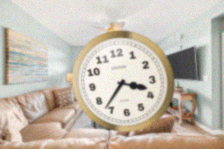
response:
h=3 m=37
